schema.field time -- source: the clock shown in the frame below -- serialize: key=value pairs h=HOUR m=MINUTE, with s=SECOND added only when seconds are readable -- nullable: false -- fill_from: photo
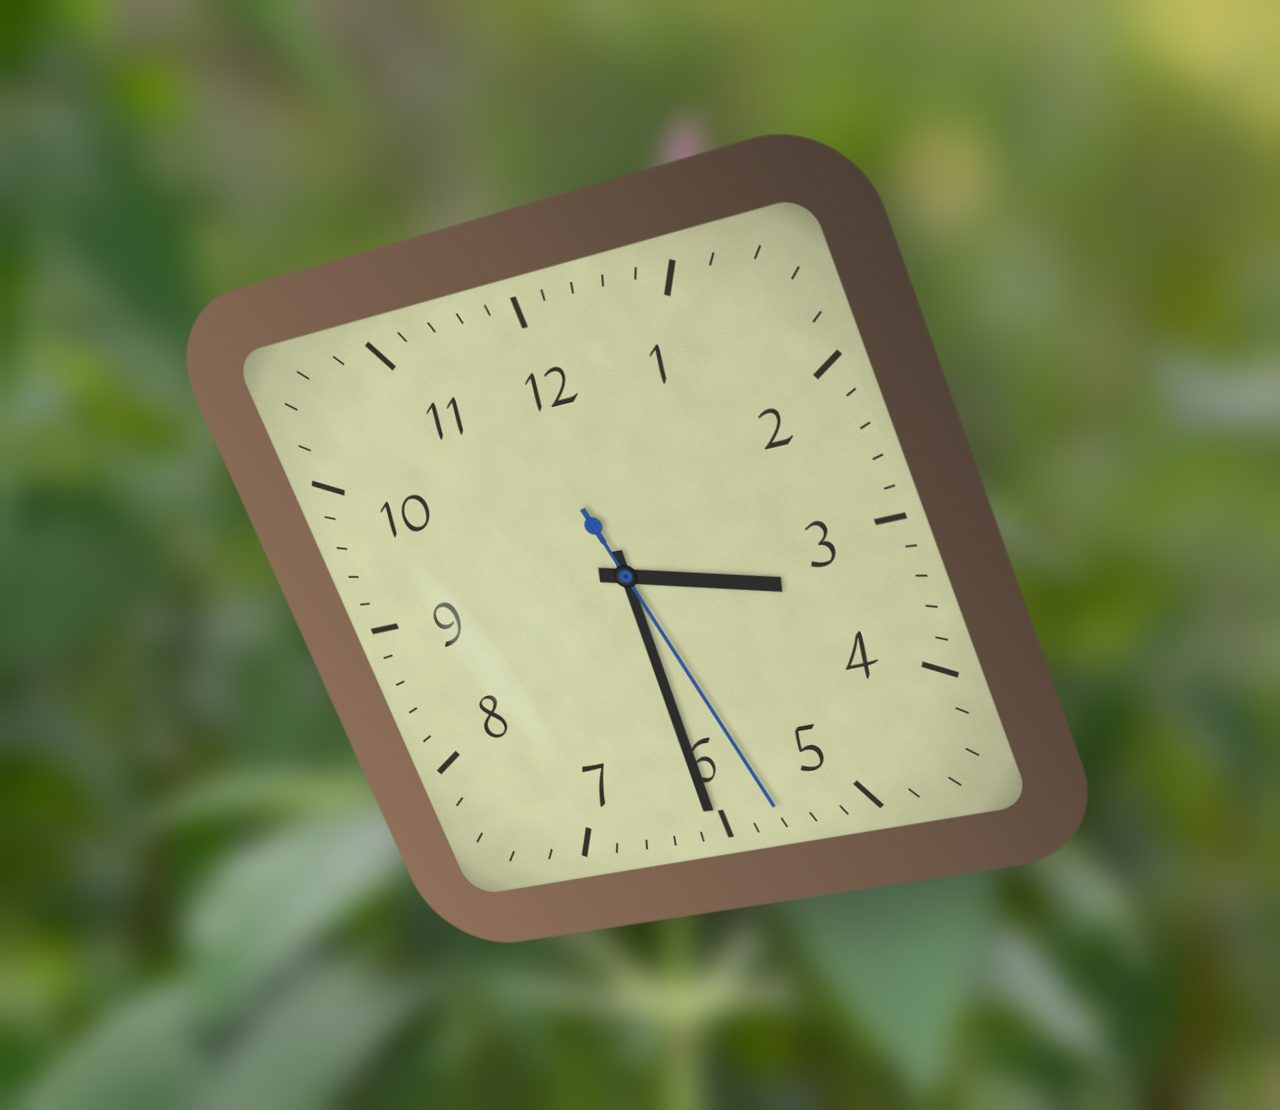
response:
h=3 m=30 s=28
